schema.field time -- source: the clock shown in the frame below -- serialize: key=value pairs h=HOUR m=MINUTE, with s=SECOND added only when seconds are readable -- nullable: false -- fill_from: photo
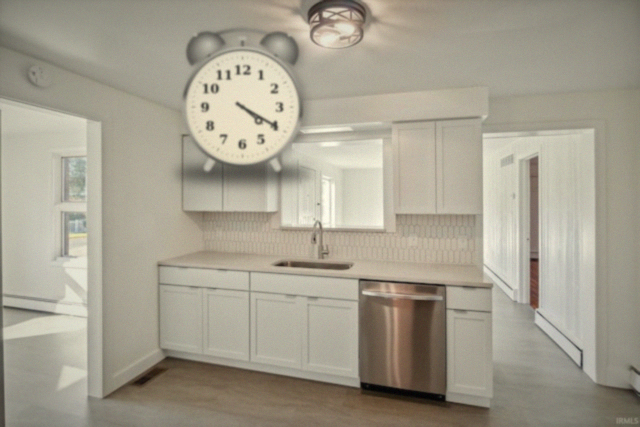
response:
h=4 m=20
